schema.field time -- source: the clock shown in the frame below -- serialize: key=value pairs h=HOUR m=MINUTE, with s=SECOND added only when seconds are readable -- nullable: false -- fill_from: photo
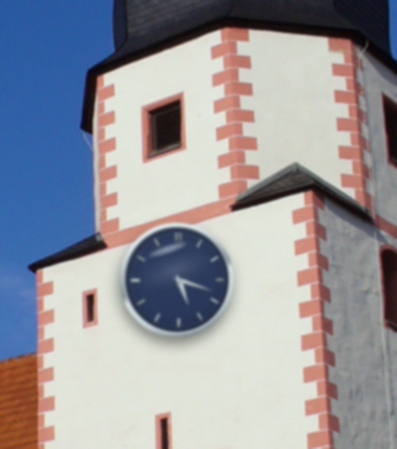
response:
h=5 m=18
